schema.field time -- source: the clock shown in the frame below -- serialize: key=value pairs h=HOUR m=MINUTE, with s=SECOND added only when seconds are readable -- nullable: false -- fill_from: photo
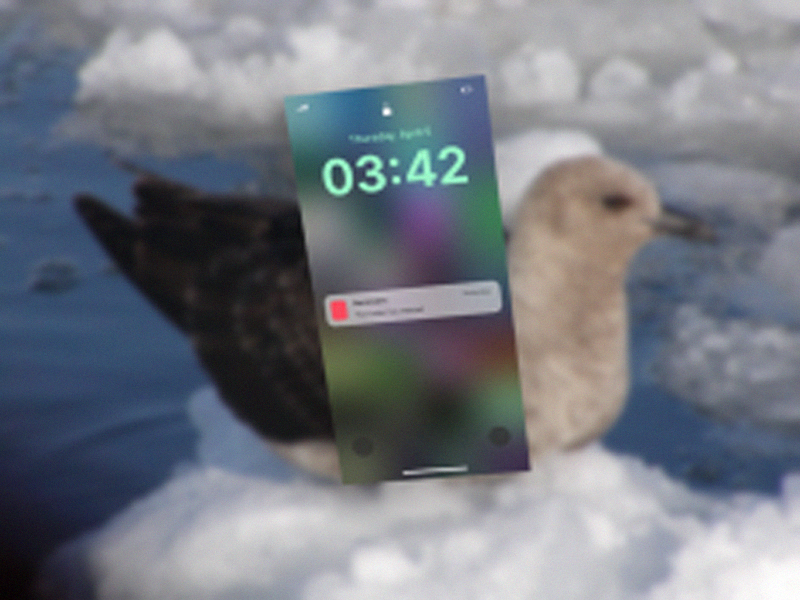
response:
h=3 m=42
